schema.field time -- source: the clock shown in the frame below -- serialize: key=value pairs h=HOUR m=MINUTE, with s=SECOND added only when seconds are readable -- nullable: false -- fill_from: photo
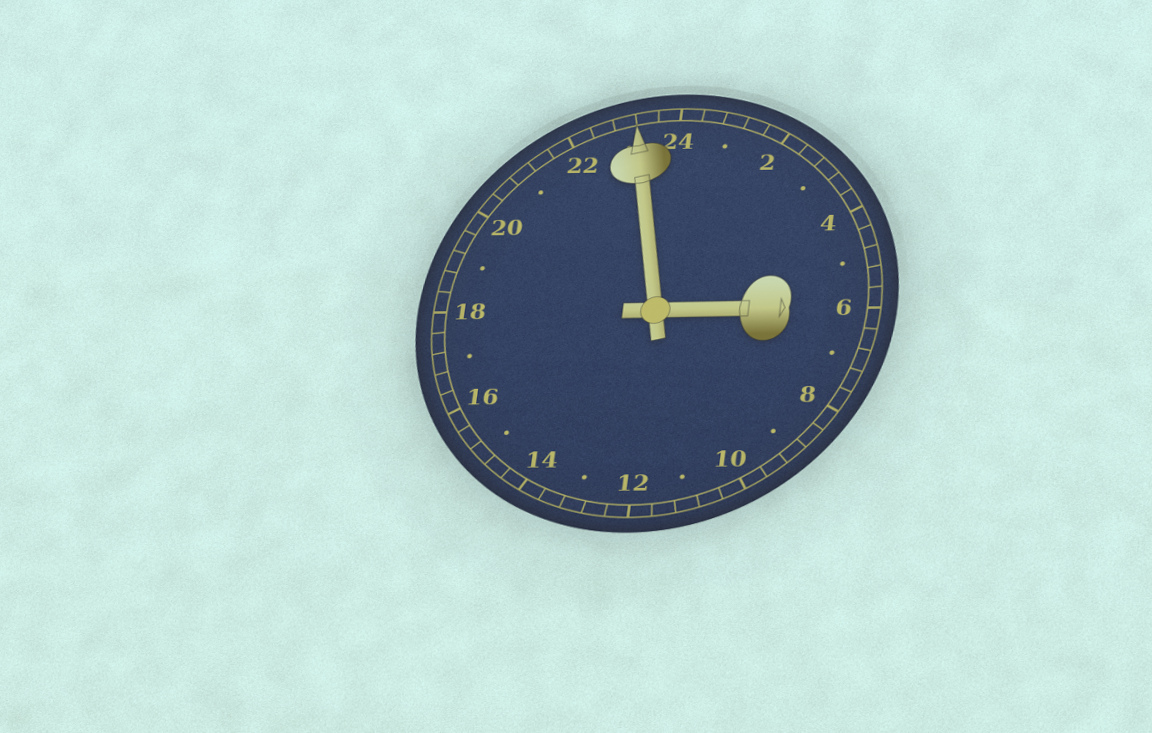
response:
h=5 m=58
